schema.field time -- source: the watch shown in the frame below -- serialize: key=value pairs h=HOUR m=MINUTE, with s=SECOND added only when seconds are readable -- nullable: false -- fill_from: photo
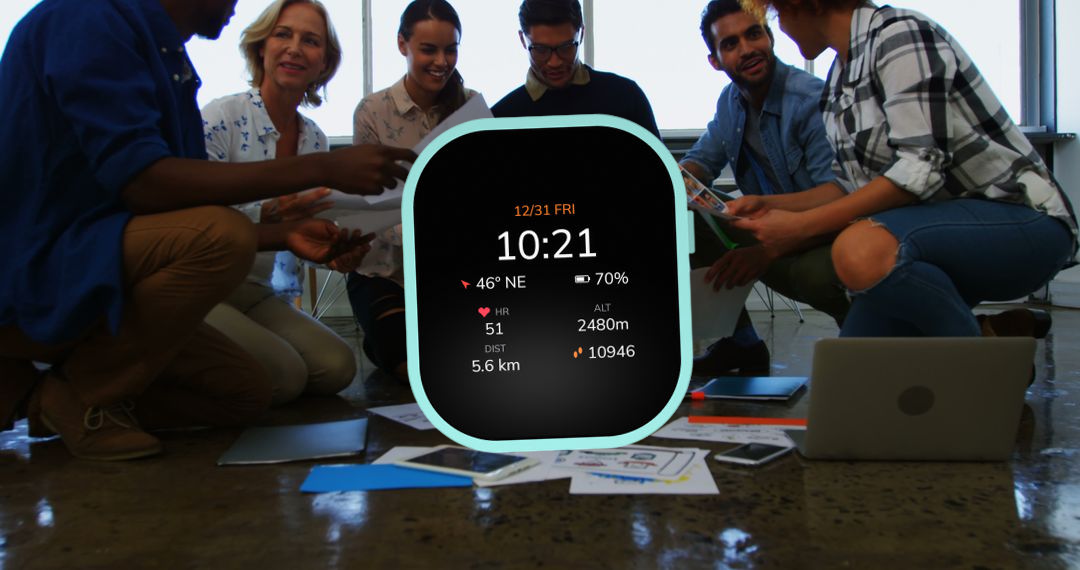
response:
h=10 m=21
